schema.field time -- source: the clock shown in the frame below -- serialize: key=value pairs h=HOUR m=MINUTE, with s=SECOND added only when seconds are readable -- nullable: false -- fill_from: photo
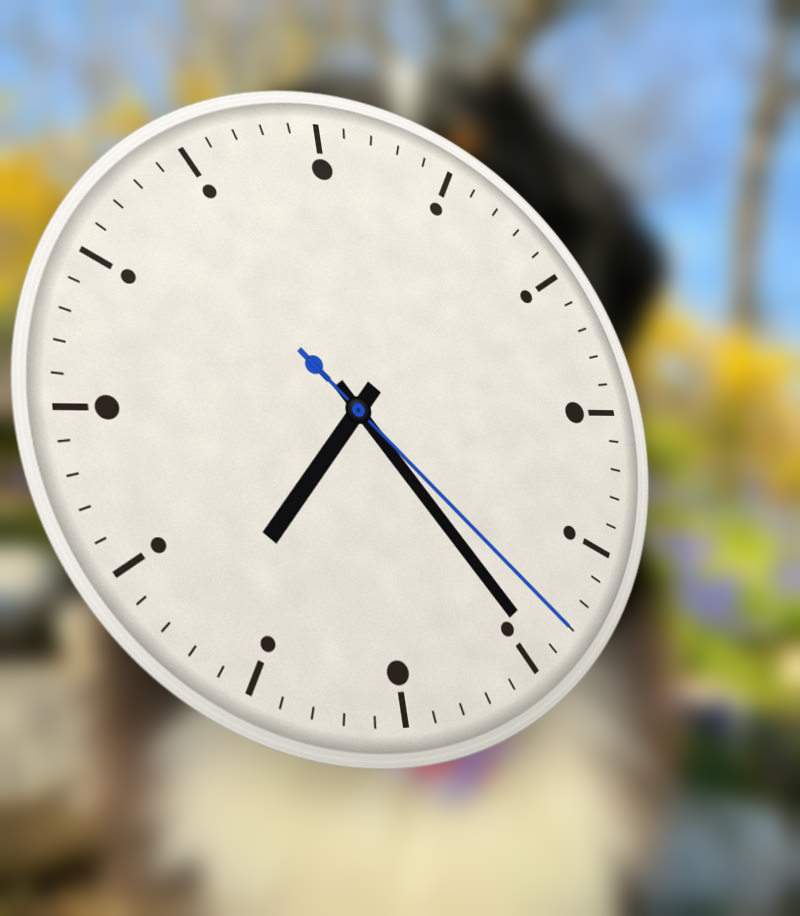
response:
h=7 m=24 s=23
